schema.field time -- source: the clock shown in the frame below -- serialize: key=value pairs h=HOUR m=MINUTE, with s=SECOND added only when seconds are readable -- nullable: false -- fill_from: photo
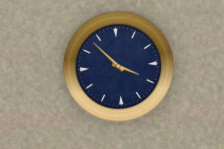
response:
h=3 m=53
